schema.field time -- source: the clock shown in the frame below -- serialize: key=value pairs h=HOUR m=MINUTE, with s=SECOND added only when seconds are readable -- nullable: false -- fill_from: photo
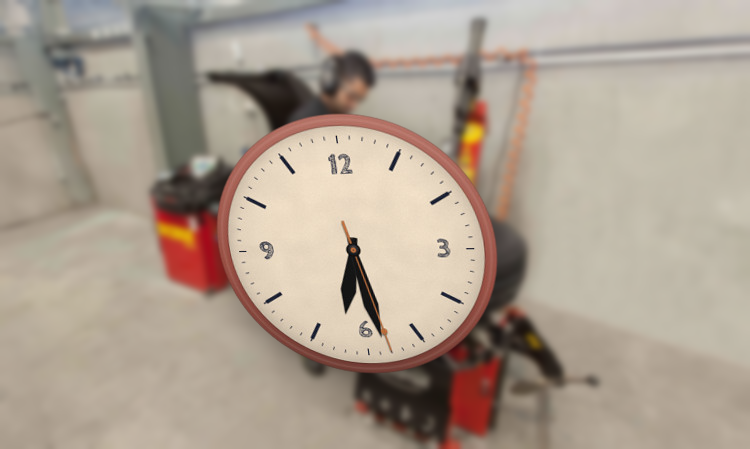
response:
h=6 m=28 s=28
